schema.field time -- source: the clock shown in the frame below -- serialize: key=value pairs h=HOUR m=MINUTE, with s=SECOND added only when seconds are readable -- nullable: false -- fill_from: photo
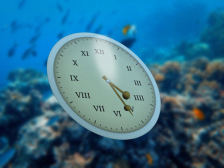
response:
h=4 m=26
